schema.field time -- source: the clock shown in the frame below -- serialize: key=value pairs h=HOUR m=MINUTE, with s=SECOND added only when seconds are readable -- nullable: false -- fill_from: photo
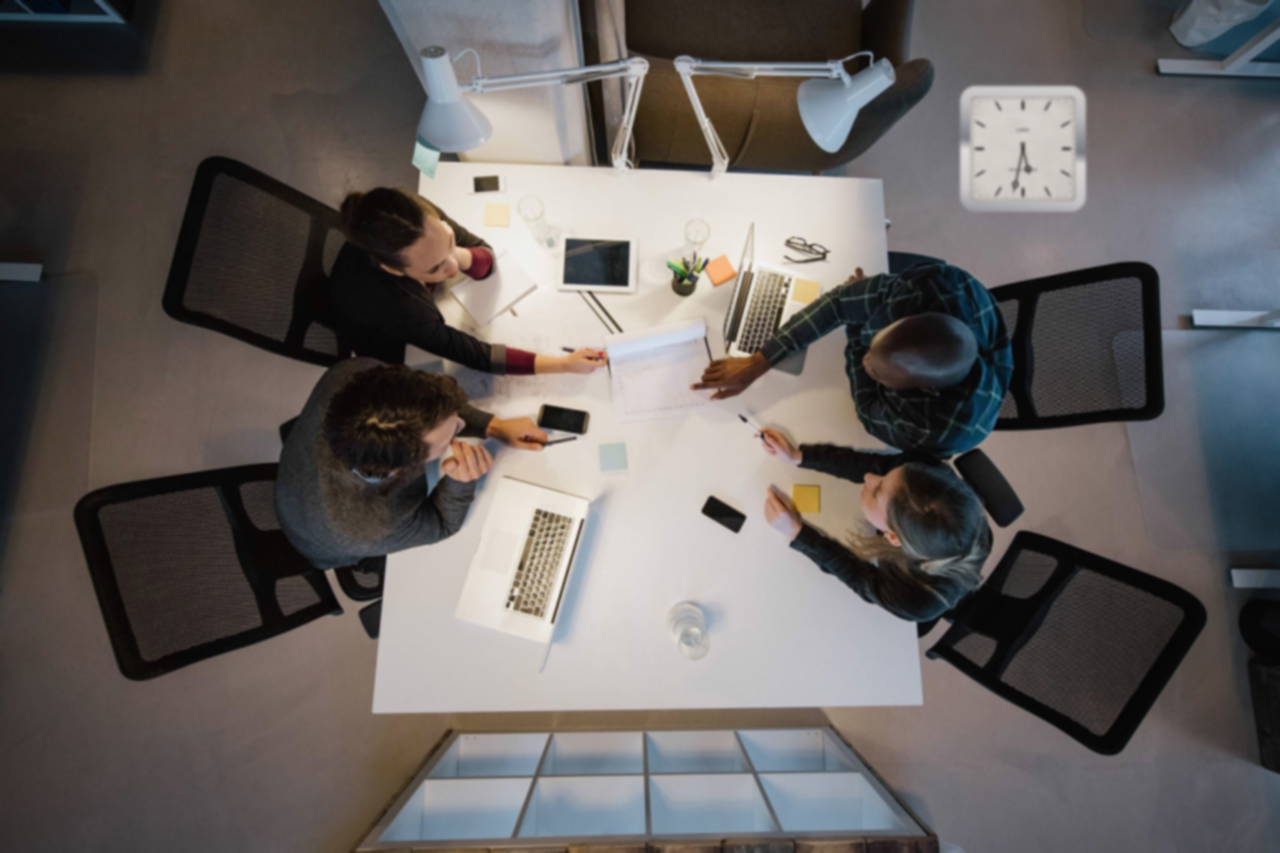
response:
h=5 m=32
